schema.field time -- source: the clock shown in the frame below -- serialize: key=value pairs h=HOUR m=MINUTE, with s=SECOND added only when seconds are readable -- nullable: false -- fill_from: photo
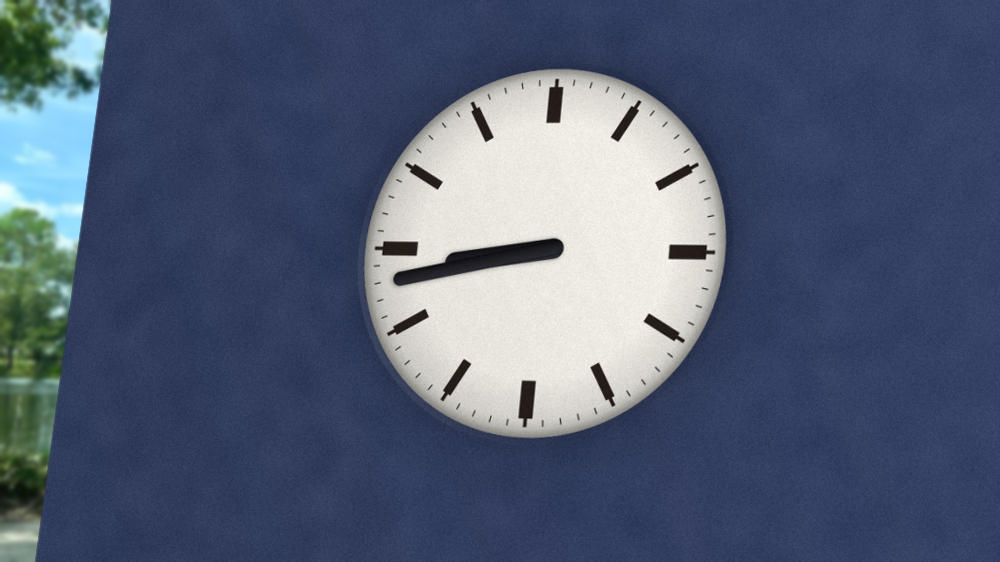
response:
h=8 m=43
